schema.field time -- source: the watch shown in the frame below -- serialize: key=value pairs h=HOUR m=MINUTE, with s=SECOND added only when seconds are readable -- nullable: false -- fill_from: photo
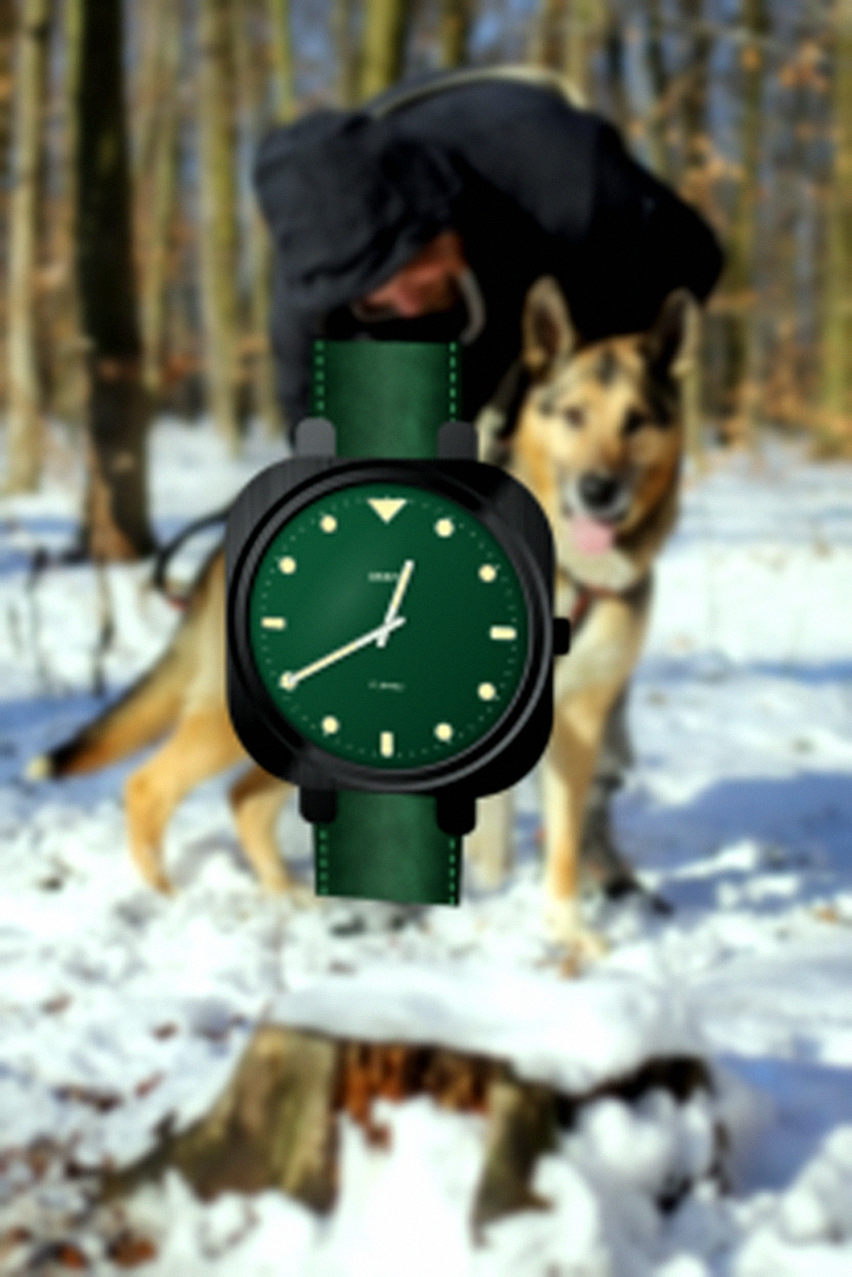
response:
h=12 m=40
